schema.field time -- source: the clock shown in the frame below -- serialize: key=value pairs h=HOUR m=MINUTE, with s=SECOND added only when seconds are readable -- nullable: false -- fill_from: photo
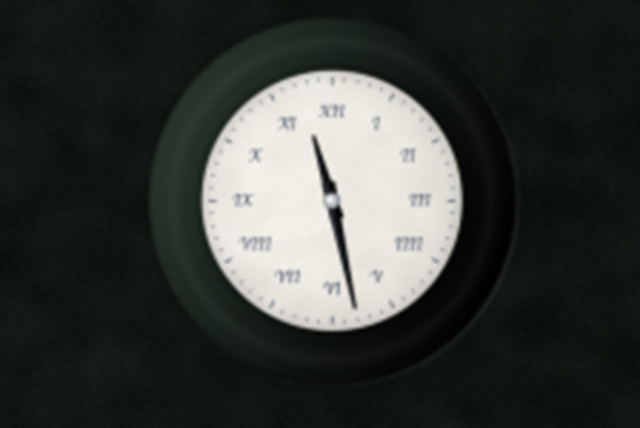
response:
h=11 m=28
